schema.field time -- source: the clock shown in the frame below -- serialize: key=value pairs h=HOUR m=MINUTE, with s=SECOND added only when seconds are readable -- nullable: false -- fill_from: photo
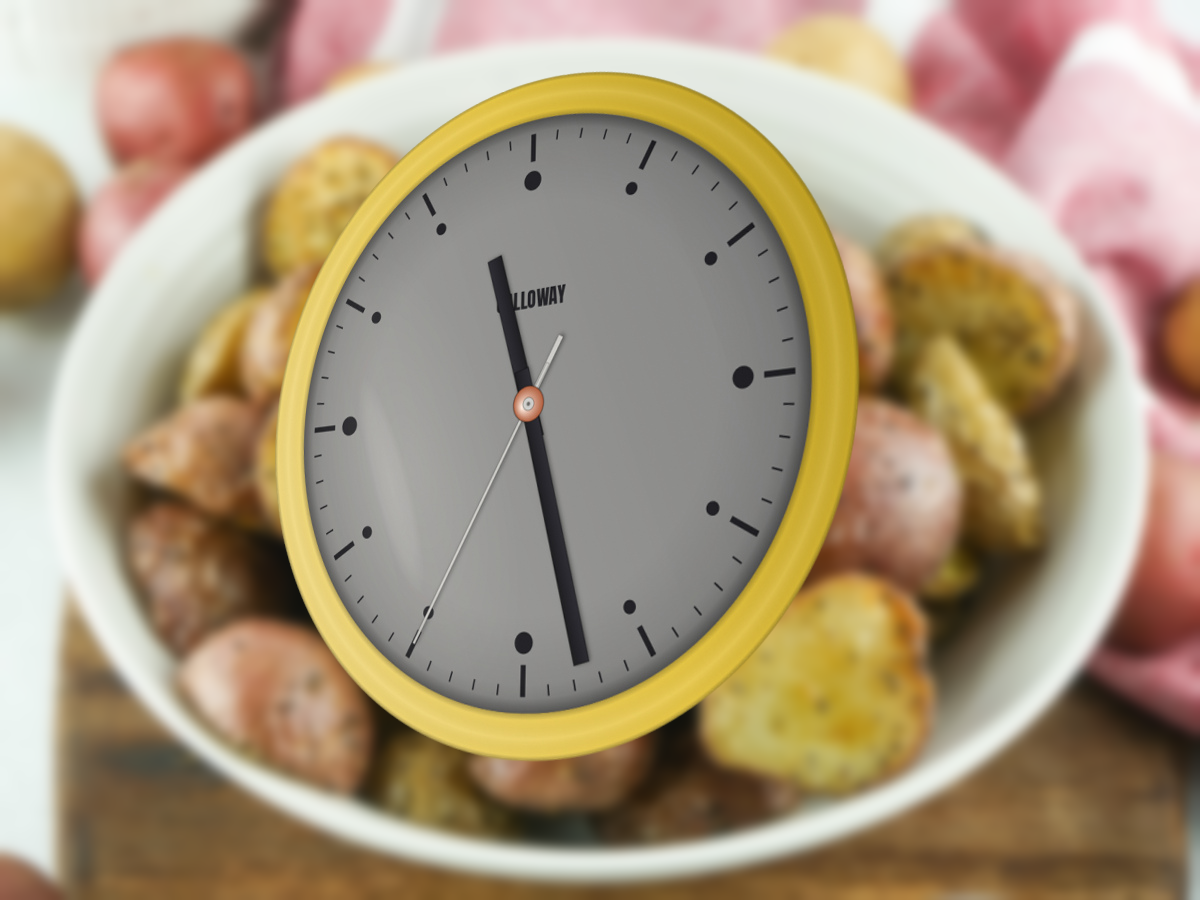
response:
h=11 m=27 s=35
